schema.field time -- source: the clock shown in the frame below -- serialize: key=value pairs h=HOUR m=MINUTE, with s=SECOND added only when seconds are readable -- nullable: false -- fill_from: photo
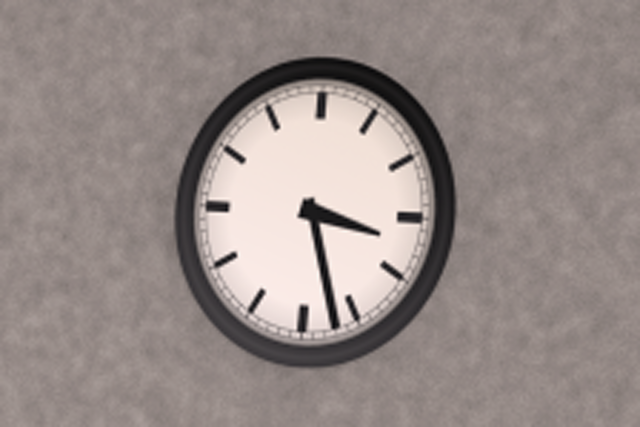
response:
h=3 m=27
